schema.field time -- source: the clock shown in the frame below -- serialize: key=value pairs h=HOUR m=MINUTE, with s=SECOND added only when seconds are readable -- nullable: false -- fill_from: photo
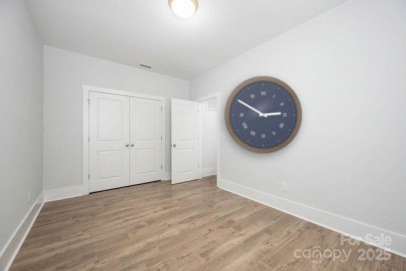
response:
h=2 m=50
